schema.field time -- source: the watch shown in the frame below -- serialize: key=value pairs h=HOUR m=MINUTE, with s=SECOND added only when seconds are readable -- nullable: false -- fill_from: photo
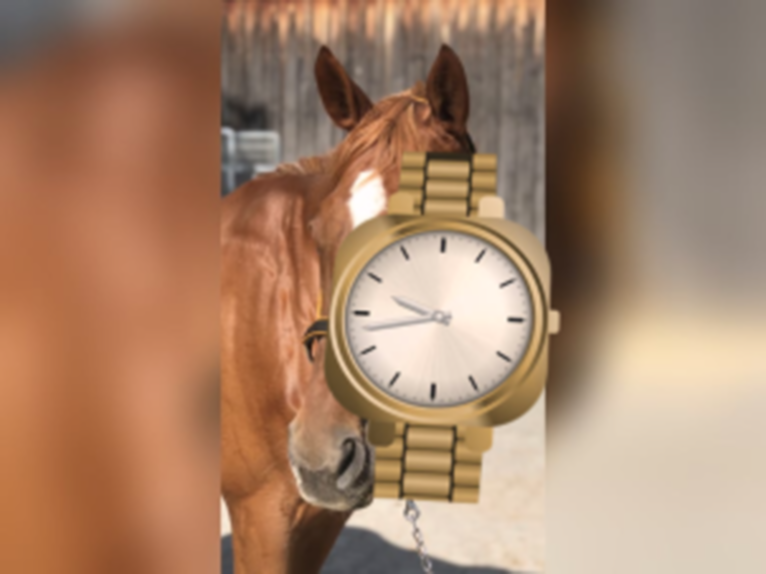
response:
h=9 m=43
